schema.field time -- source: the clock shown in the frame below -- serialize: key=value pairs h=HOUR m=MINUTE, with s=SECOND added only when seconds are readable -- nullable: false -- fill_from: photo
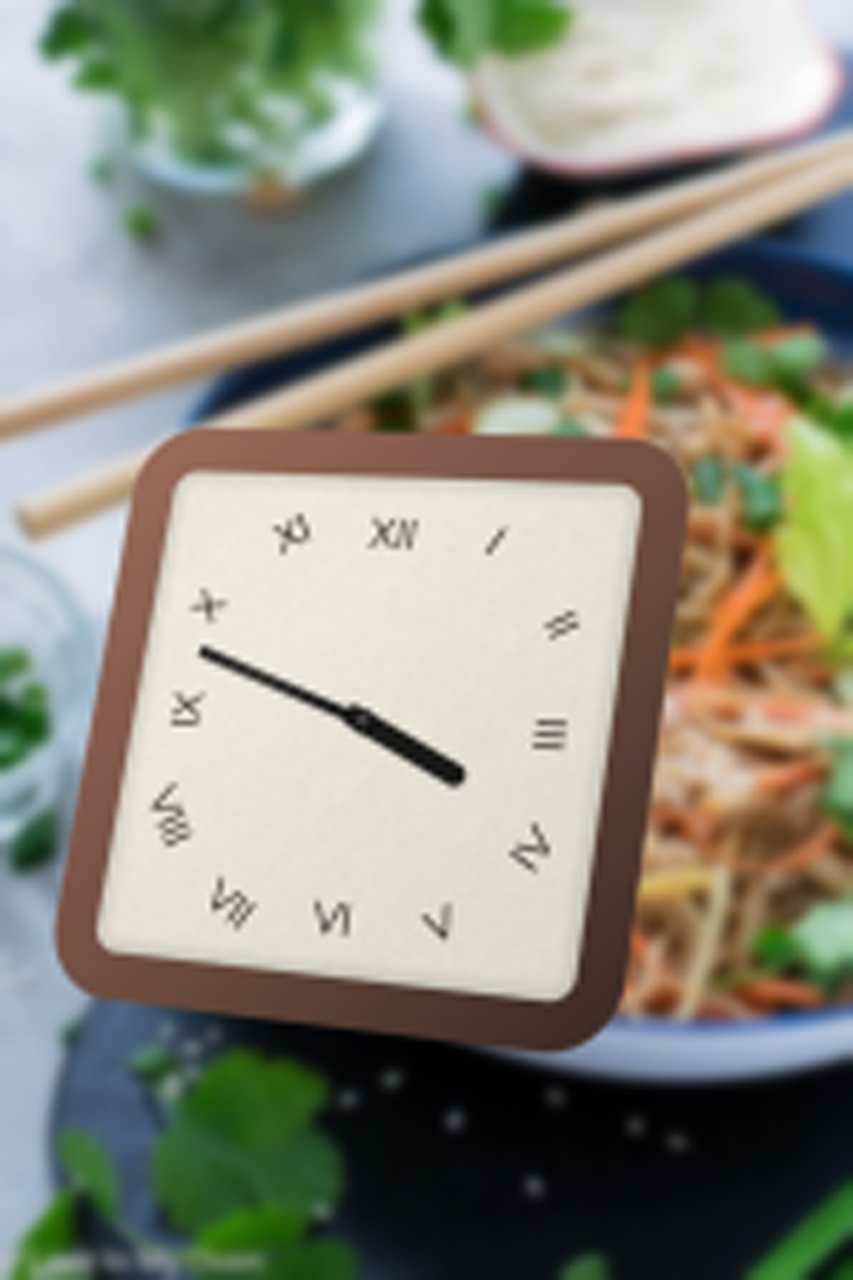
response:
h=3 m=48
